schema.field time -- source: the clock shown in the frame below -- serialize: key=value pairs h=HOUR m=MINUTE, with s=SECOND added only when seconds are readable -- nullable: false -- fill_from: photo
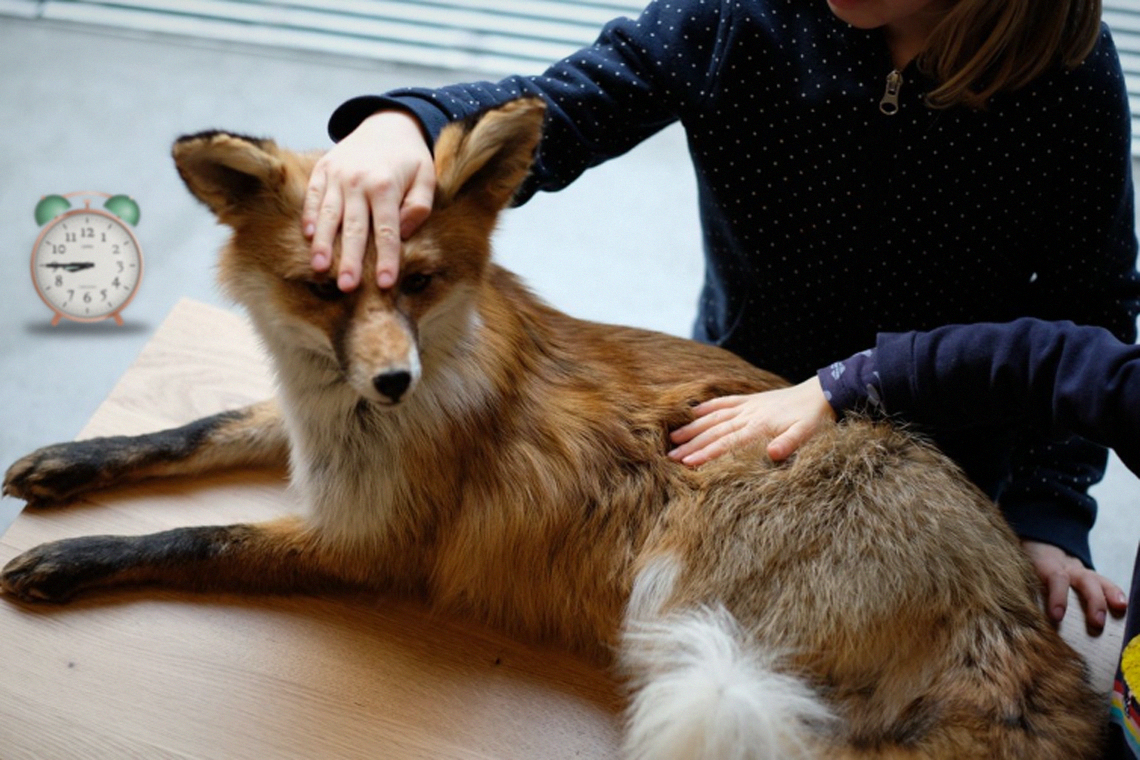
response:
h=8 m=45
